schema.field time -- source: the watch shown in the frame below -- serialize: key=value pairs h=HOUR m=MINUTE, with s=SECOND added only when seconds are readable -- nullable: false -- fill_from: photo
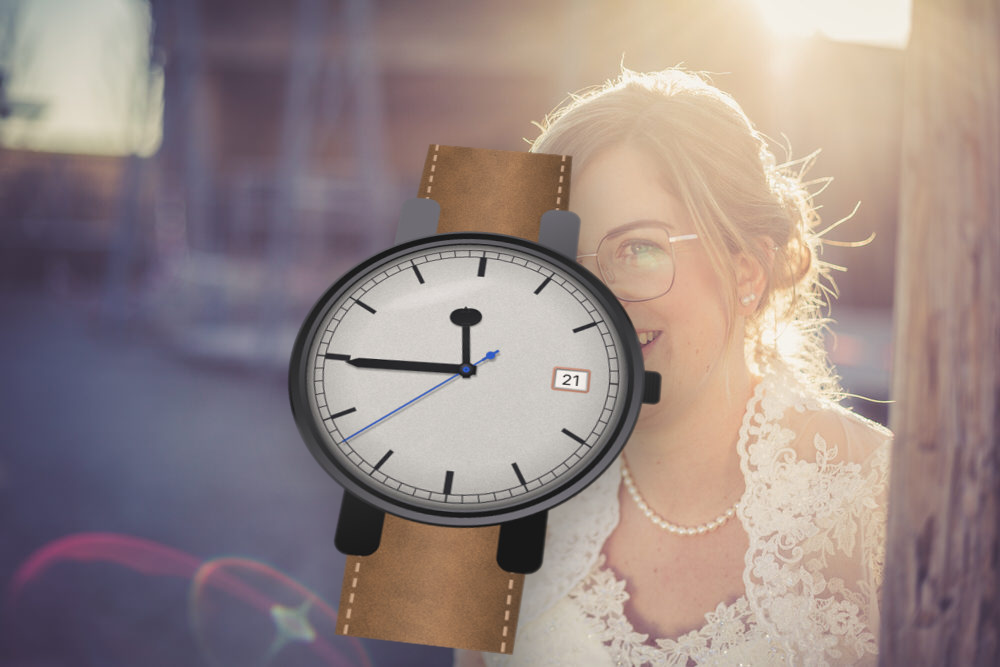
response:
h=11 m=44 s=38
